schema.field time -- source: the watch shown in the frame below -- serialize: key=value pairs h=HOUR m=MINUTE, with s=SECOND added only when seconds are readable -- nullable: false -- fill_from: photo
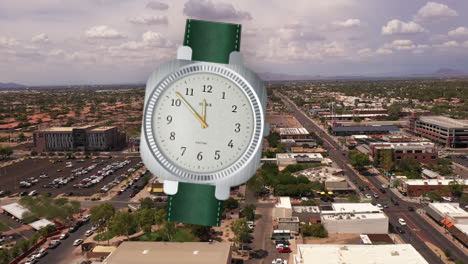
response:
h=11 m=52
